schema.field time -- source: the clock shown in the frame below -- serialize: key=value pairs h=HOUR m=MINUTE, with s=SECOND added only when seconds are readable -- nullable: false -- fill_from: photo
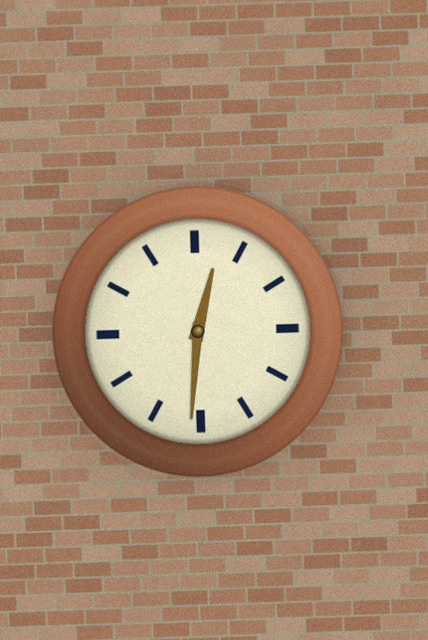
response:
h=12 m=31
